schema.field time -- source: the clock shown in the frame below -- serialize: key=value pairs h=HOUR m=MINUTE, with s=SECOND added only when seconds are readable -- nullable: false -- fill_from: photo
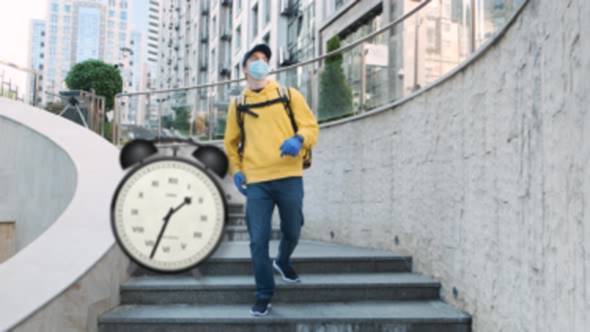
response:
h=1 m=33
